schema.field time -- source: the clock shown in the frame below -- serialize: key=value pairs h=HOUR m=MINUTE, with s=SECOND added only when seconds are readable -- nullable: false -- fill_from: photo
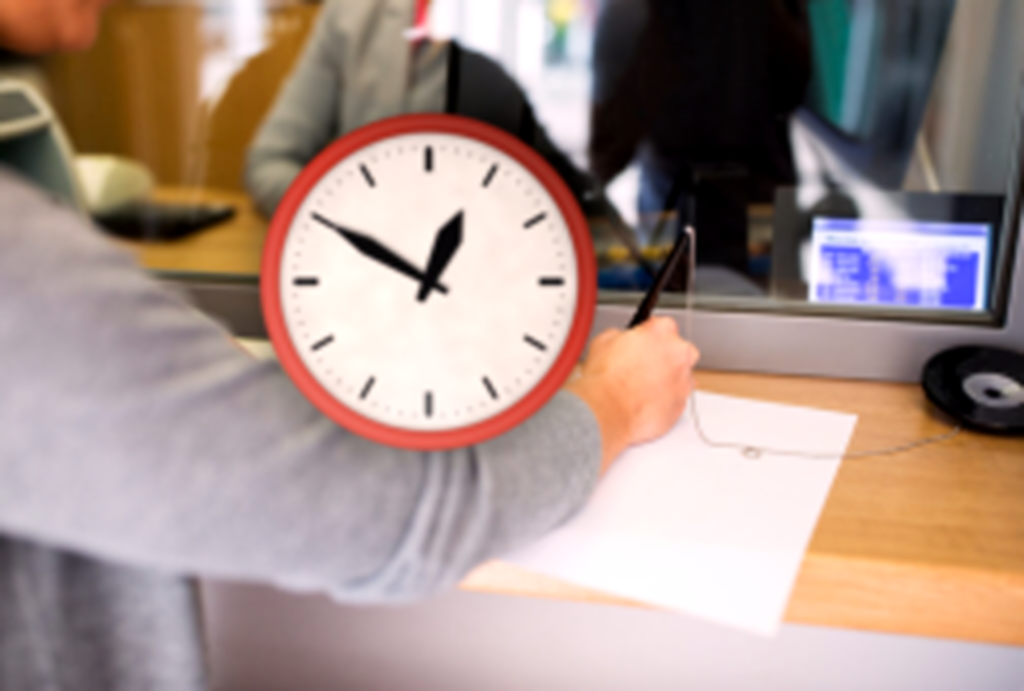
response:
h=12 m=50
